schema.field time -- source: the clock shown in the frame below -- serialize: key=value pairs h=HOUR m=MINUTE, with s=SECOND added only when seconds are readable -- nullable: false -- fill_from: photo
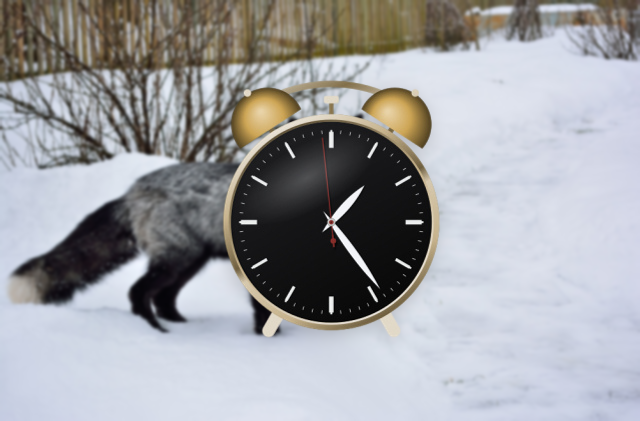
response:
h=1 m=23 s=59
